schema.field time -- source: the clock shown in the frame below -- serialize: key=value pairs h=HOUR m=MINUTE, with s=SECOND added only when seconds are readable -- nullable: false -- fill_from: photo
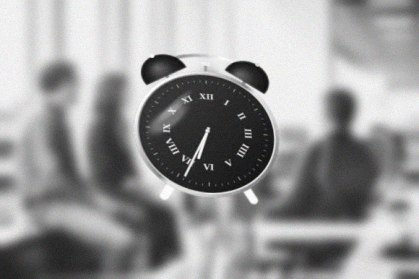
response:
h=6 m=34
